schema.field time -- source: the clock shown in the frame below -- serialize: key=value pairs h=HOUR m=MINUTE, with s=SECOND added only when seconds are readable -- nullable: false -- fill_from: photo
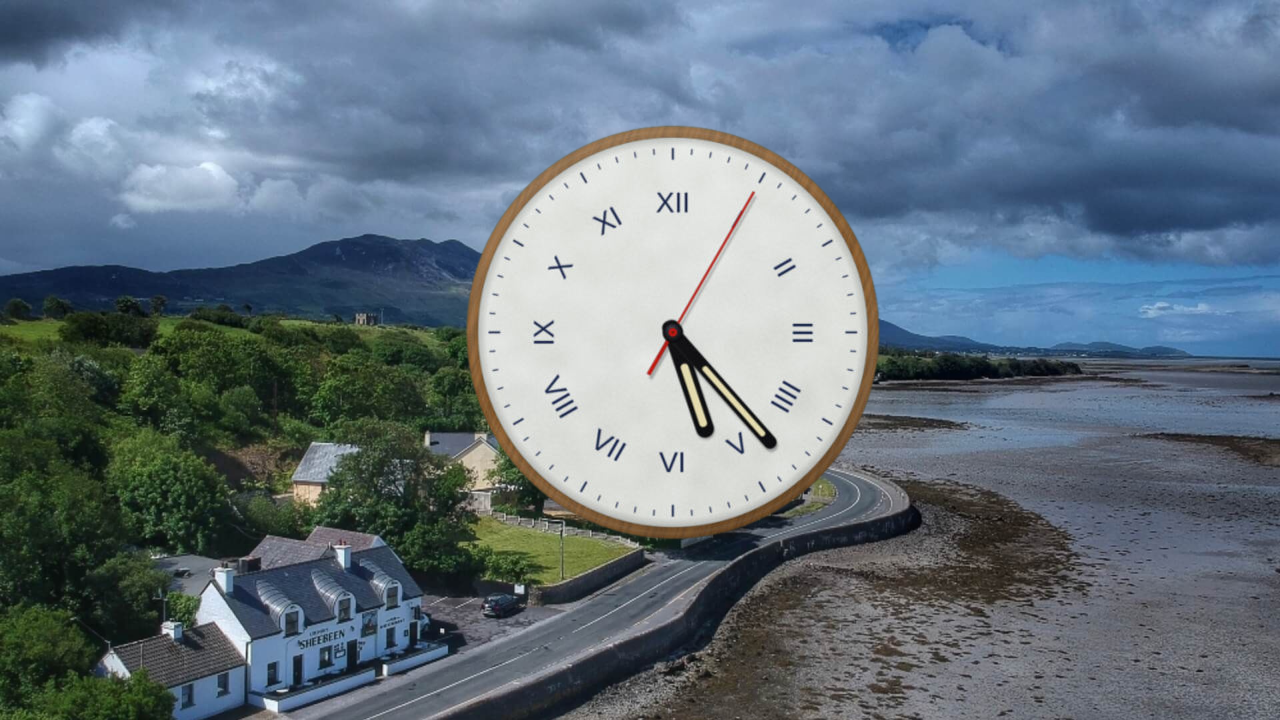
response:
h=5 m=23 s=5
